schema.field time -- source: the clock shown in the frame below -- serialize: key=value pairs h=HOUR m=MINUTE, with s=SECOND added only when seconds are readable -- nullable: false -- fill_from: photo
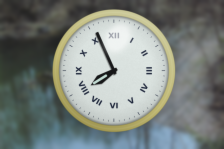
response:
h=7 m=56
